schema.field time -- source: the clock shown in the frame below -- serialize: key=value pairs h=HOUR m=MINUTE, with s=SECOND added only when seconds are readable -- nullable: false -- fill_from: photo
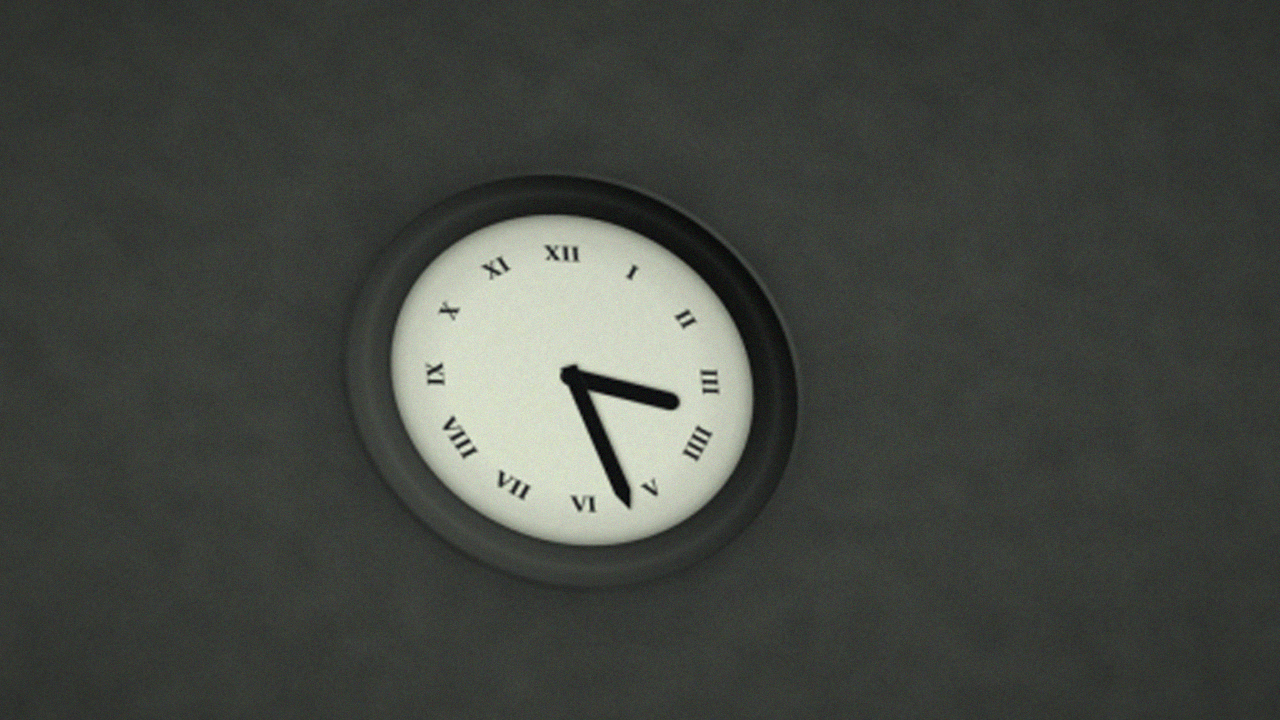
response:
h=3 m=27
